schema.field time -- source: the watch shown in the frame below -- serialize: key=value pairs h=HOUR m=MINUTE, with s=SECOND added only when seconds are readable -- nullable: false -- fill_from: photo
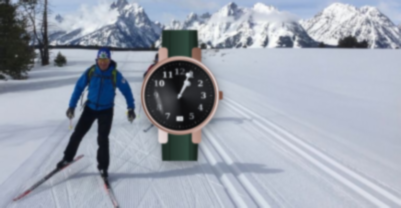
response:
h=1 m=4
